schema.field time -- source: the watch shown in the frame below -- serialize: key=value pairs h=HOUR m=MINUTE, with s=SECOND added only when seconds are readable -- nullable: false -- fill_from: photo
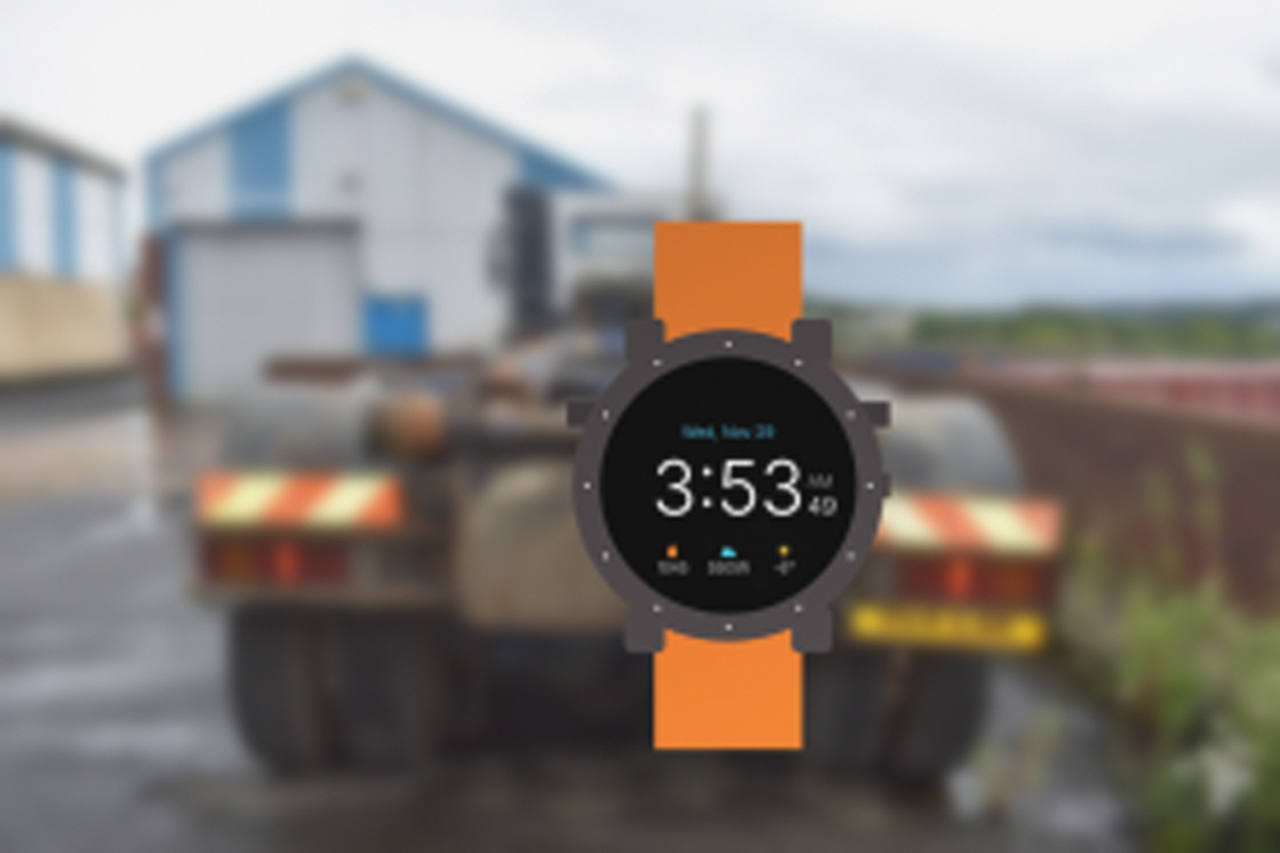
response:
h=3 m=53
